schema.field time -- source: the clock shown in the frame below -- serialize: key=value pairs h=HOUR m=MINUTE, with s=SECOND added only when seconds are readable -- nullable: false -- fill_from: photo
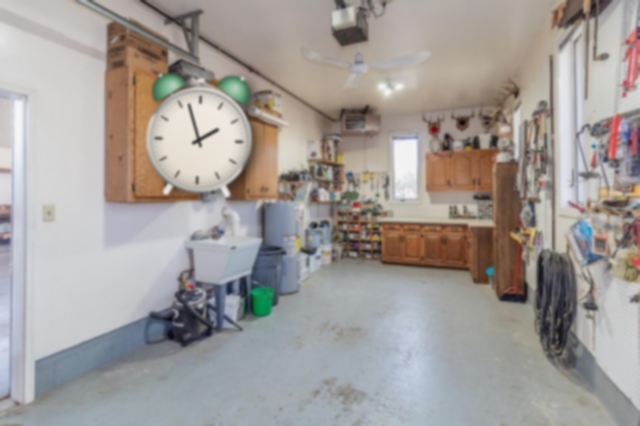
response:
h=1 m=57
